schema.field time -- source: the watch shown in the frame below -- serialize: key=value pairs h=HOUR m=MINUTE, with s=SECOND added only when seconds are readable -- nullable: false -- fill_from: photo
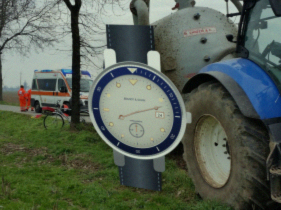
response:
h=8 m=12
